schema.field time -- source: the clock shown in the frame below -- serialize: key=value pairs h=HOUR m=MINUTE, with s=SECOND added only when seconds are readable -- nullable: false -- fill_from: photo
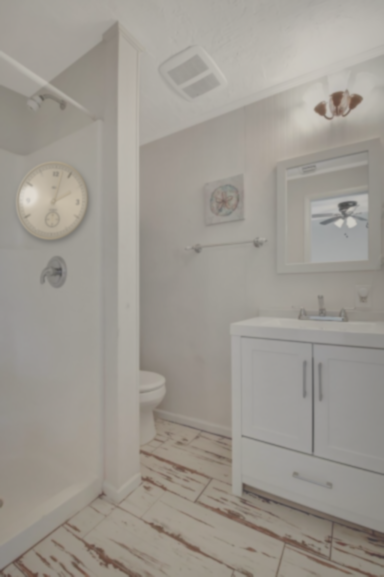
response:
h=2 m=2
